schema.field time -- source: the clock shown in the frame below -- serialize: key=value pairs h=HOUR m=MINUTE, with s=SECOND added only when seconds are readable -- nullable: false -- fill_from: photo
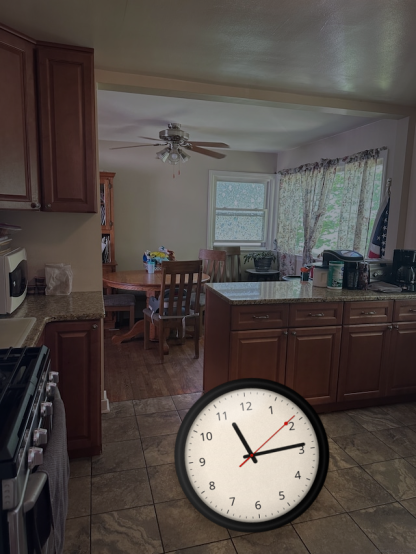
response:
h=11 m=14 s=9
